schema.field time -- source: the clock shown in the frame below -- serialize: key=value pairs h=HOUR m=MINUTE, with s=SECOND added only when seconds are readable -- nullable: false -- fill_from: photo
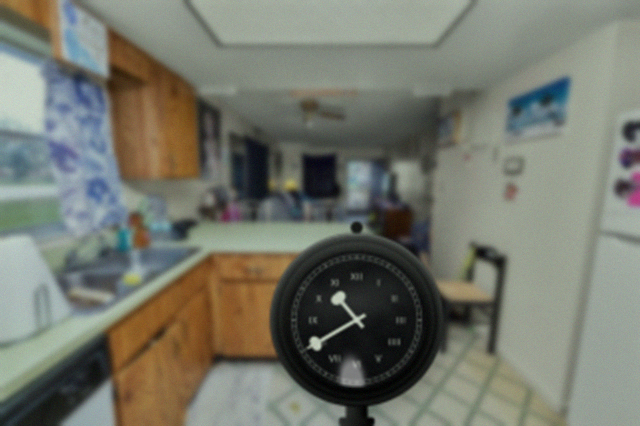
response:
h=10 m=40
